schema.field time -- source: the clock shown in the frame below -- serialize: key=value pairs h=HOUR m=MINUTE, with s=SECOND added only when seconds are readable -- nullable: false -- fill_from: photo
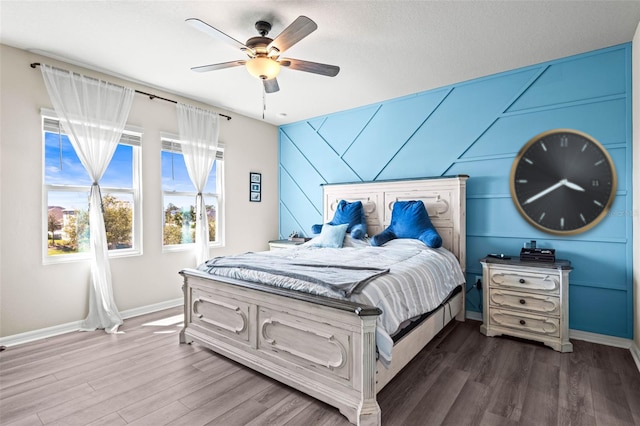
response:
h=3 m=40
